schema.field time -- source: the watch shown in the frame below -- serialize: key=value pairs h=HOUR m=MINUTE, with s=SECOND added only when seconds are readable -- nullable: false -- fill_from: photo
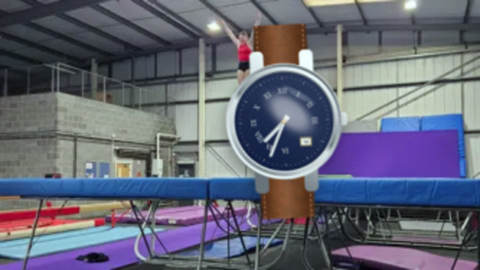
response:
h=7 m=34
